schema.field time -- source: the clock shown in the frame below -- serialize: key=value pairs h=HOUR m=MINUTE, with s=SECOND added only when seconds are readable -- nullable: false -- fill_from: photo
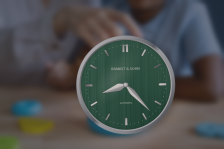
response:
h=8 m=23
